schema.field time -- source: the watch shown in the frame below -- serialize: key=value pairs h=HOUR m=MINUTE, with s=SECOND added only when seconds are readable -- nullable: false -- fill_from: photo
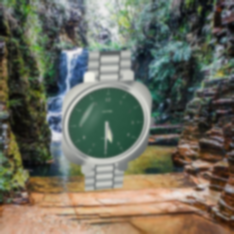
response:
h=5 m=30
